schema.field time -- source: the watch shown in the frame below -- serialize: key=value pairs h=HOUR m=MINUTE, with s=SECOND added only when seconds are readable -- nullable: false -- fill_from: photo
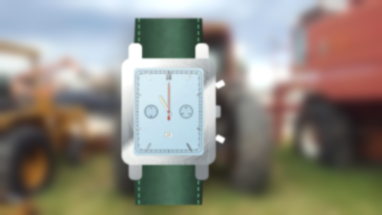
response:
h=11 m=0
